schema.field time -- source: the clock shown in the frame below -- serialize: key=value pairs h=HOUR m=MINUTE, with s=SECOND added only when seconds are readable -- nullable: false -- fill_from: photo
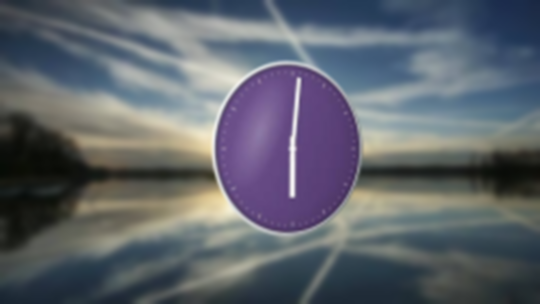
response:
h=6 m=1
